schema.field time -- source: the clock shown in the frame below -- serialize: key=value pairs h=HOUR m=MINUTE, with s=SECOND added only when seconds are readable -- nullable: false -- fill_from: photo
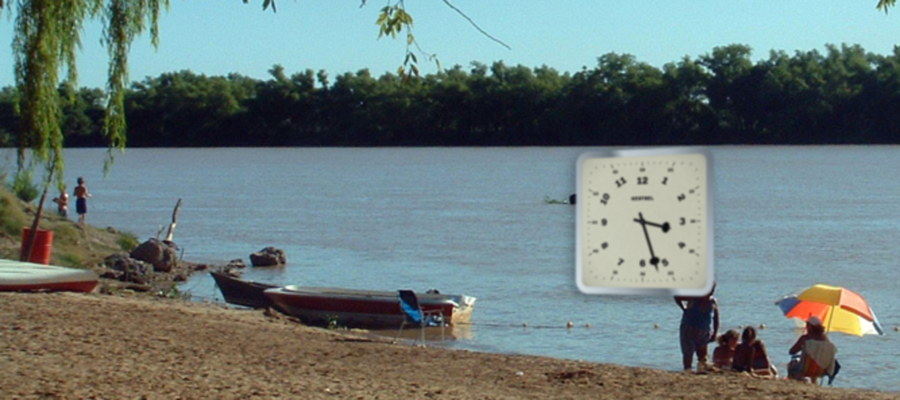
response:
h=3 m=27
